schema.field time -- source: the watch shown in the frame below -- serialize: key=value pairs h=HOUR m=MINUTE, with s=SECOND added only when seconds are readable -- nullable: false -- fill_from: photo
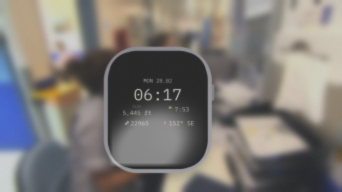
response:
h=6 m=17
